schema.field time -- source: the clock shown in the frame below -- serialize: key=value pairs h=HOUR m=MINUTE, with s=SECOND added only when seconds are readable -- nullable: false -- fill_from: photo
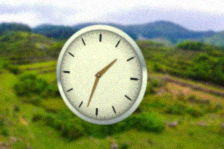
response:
h=1 m=33
